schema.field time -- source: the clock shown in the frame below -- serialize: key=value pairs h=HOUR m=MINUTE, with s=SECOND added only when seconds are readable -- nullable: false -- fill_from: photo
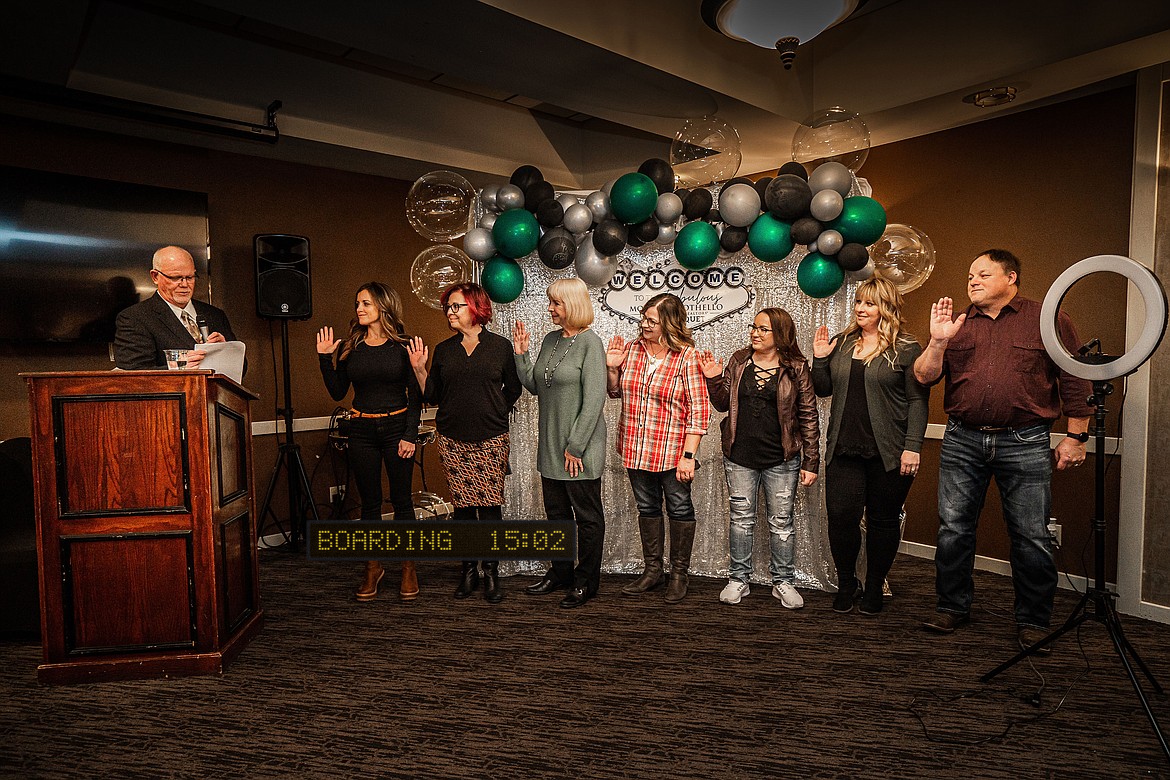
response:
h=15 m=2
